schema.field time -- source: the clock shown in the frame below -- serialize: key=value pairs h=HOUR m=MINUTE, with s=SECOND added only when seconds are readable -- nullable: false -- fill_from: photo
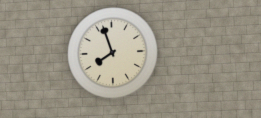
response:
h=7 m=57
